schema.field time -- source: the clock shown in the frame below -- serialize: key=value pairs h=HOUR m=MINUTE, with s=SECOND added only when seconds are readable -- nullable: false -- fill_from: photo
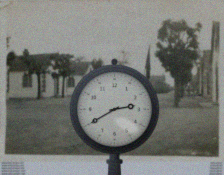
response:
h=2 m=40
